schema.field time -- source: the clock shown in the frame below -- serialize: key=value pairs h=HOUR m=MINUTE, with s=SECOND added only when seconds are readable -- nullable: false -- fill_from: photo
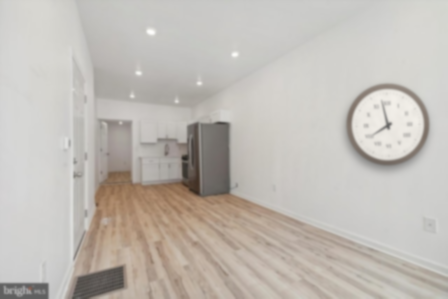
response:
h=7 m=58
